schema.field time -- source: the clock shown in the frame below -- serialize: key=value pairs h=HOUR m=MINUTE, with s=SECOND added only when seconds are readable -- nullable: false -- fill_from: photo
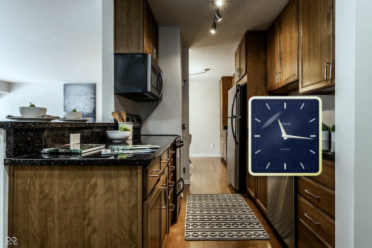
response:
h=11 m=16
